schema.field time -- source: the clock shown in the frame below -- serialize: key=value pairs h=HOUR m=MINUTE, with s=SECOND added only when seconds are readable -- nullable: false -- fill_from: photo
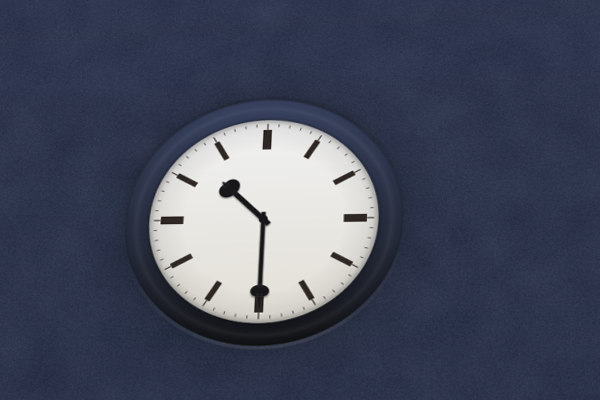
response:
h=10 m=30
